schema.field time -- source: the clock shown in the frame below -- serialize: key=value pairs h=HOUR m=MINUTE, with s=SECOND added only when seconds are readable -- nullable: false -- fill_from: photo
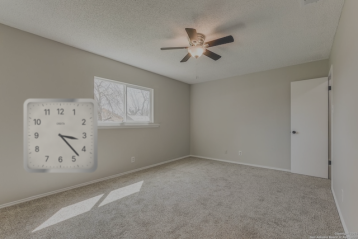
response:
h=3 m=23
